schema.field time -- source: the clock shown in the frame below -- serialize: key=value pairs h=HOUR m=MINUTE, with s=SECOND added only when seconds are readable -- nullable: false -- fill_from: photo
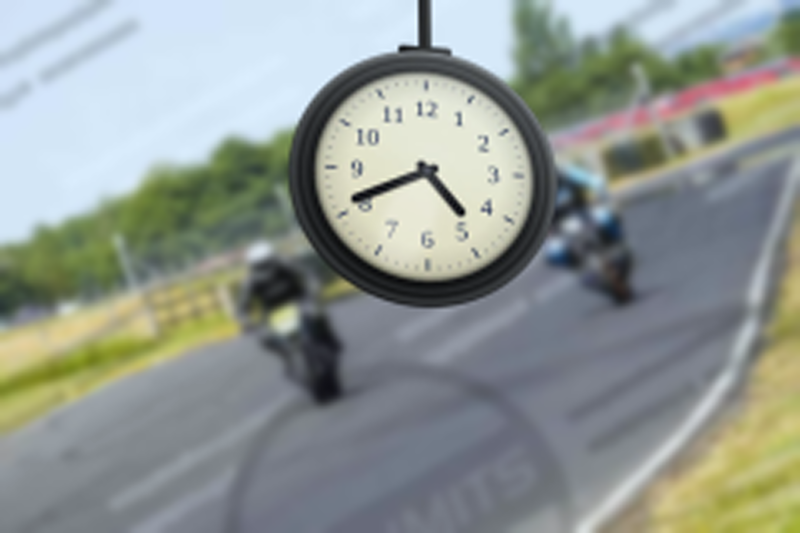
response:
h=4 m=41
